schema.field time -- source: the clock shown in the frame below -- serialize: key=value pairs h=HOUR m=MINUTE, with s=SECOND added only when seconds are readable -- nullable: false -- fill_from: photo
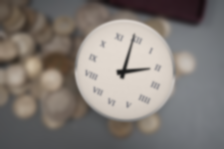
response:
h=1 m=59
